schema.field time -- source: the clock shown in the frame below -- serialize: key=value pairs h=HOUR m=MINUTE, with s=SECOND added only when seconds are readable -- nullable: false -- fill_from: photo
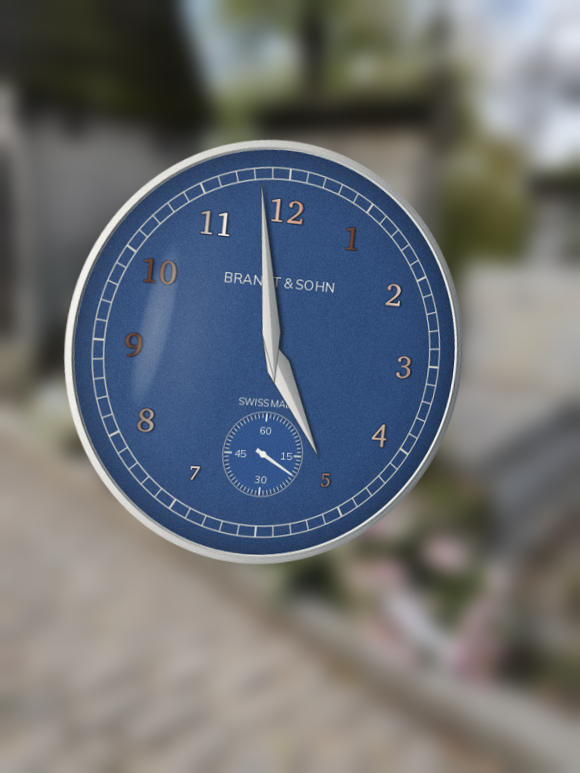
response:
h=4 m=58 s=20
